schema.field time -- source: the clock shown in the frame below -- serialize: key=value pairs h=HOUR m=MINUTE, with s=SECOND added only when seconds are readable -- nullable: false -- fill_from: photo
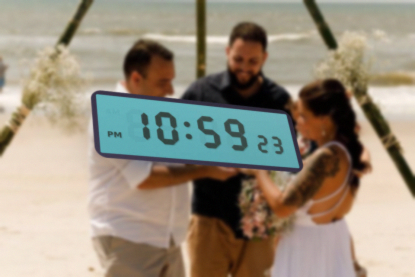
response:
h=10 m=59 s=23
